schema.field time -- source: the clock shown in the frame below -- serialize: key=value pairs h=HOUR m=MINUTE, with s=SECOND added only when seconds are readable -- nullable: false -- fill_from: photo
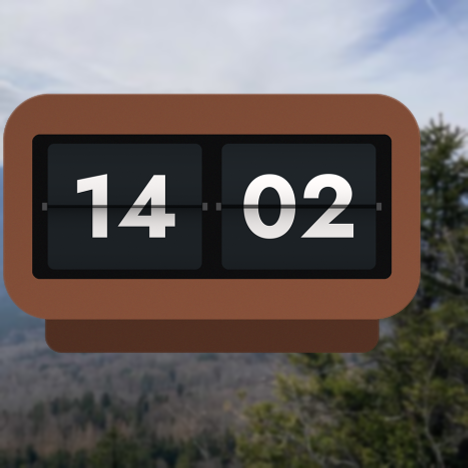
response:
h=14 m=2
